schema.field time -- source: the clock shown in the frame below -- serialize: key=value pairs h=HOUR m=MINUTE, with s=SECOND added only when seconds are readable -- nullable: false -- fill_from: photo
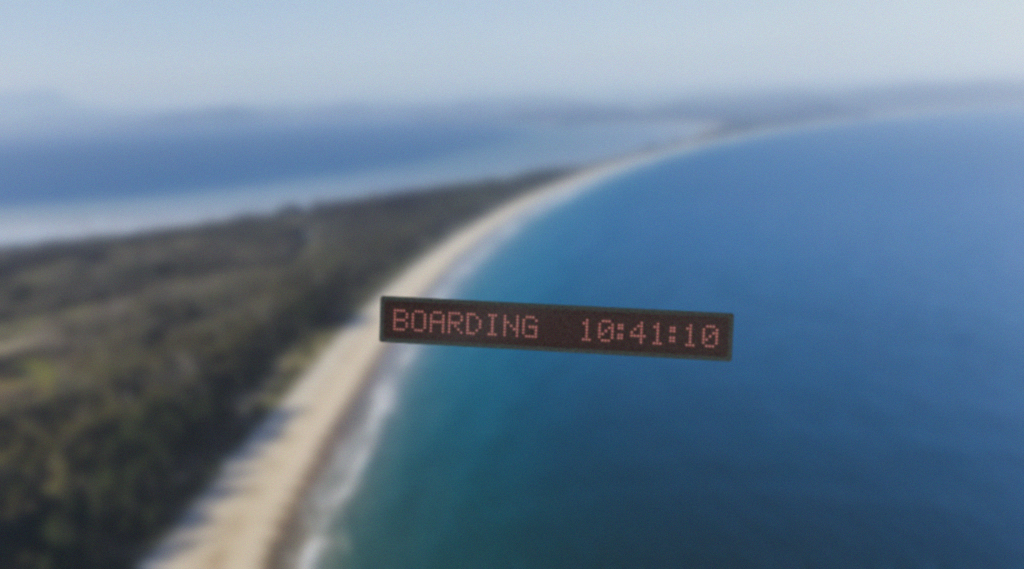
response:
h=10 m=41 s=10
